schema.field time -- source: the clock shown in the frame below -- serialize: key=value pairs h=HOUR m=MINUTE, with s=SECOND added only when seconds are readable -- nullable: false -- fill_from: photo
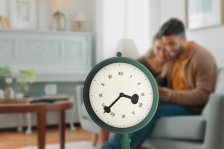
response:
h=3 m=38
